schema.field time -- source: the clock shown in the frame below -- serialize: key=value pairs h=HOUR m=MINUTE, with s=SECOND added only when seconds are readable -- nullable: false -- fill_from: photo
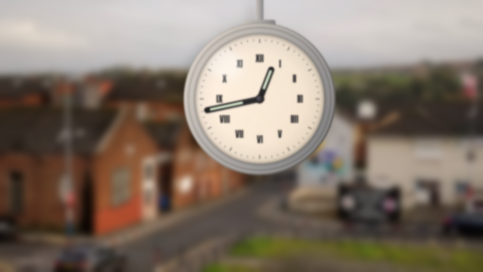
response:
h=12 m=43
